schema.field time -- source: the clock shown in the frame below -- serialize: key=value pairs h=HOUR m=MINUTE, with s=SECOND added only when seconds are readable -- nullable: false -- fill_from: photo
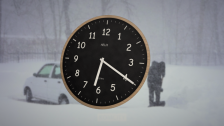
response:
h=6 m=20
